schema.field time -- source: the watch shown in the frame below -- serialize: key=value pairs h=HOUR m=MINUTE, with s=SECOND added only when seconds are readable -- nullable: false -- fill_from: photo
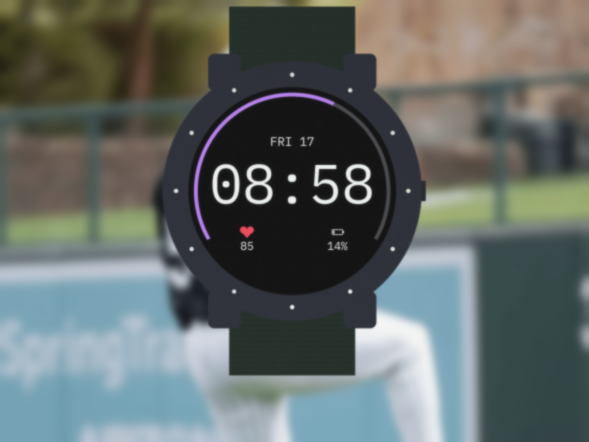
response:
h=8 m=58
